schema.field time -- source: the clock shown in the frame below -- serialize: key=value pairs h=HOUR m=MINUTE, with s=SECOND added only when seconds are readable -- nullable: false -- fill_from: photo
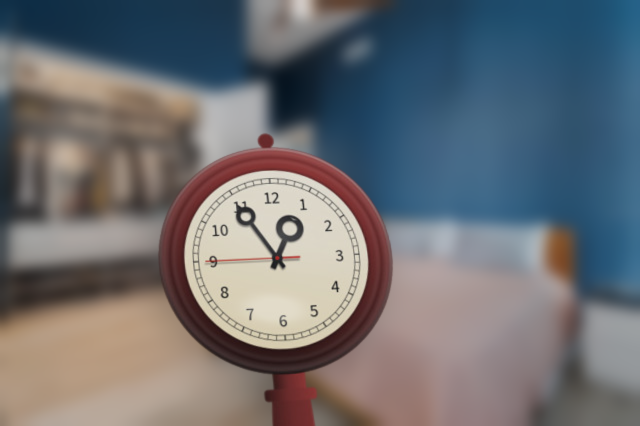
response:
h=12 m=54 s=45
